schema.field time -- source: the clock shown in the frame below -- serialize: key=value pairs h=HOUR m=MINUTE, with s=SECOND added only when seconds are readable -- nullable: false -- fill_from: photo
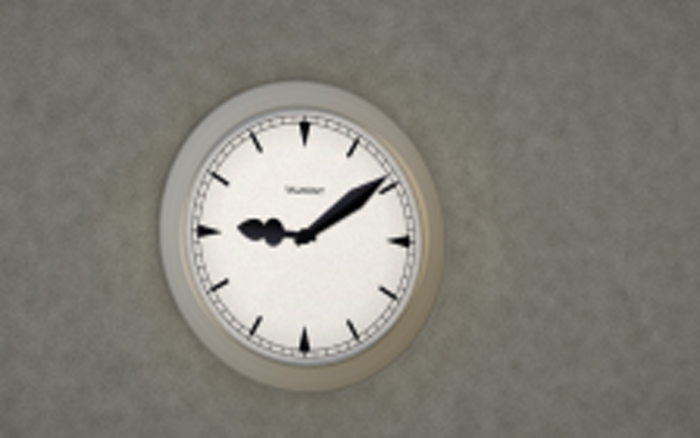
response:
h=9 m=9
